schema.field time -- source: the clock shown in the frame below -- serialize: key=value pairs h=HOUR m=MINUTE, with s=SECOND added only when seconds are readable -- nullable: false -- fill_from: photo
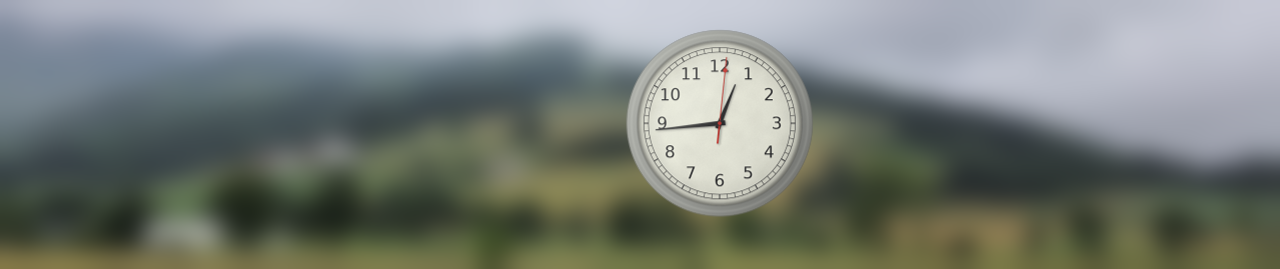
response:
h=12 m=44 s=1
